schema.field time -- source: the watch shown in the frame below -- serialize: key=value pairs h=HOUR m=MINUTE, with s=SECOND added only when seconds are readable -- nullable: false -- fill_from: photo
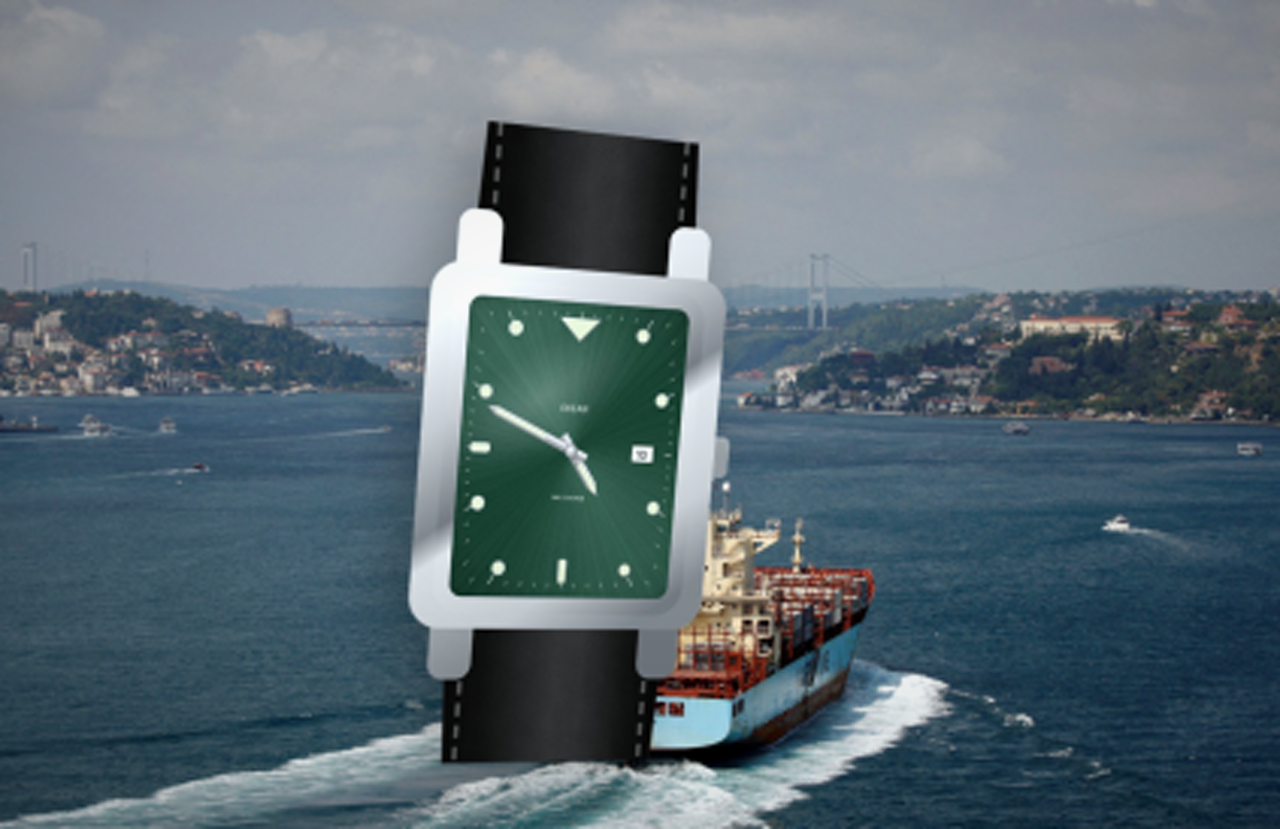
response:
h=4 m=49
